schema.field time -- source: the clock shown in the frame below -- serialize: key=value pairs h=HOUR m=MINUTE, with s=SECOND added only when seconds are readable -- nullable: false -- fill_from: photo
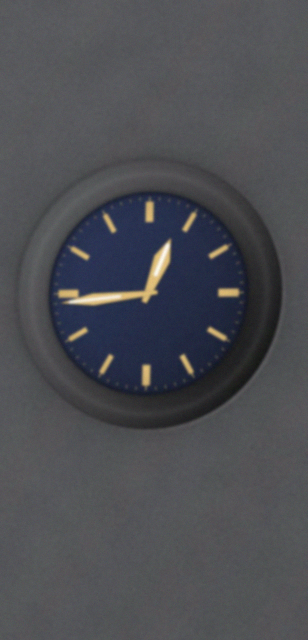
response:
h=12 m=44
